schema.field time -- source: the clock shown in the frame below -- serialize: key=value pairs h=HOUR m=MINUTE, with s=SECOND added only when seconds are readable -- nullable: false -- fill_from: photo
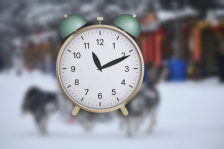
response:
h=11 m=11
